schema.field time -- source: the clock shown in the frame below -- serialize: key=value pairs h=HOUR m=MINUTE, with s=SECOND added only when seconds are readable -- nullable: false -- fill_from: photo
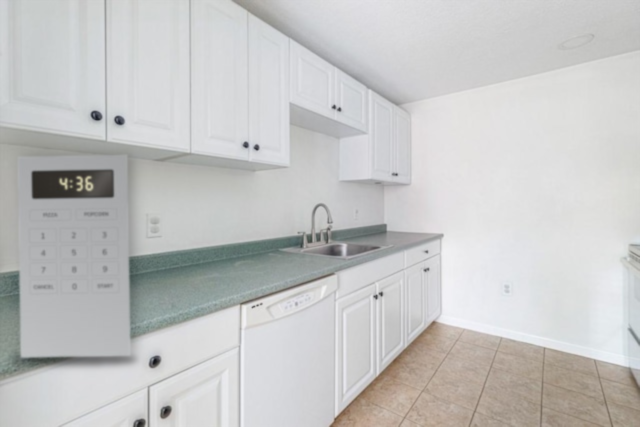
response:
h=4 m=36
